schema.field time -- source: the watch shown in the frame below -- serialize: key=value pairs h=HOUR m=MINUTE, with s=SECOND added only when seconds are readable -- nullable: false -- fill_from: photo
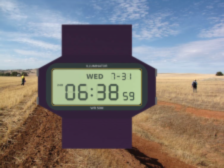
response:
h=6 m=38
